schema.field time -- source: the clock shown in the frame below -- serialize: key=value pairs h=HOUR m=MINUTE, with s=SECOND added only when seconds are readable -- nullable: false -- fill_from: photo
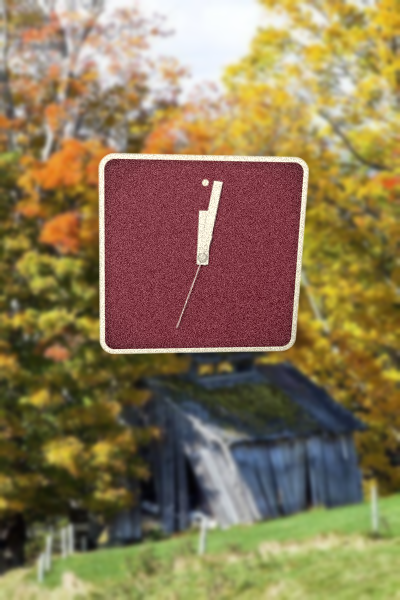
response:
h=12 m=1 s=33
